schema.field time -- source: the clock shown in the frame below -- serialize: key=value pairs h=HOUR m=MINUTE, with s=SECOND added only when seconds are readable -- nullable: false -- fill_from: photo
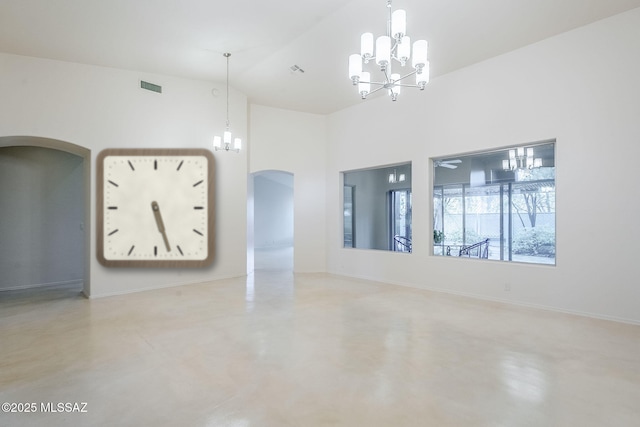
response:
h=5 m=27
